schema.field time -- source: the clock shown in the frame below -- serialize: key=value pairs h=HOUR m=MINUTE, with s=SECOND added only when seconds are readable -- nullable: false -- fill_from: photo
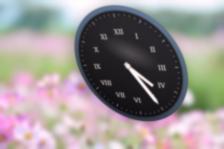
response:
h=4 m=25
